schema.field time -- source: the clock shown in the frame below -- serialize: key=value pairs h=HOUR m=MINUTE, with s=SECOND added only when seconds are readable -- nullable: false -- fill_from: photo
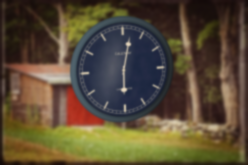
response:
h=6 m=2
